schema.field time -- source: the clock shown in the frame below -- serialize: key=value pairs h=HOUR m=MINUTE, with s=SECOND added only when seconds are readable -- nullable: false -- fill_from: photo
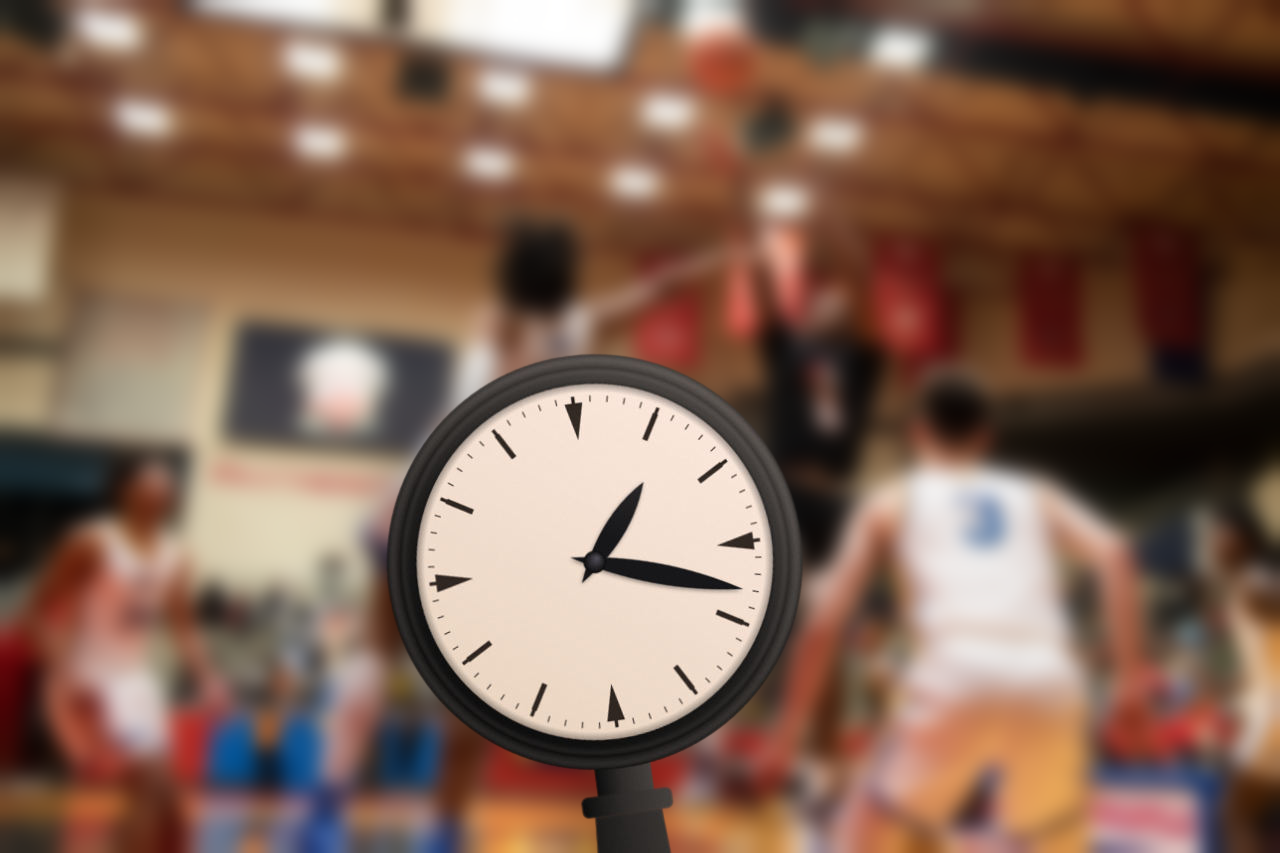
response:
h=1 m=18
